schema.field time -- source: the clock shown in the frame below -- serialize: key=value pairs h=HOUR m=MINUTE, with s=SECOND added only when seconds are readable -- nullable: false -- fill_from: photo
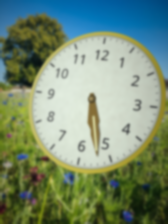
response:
h=5 m=27
